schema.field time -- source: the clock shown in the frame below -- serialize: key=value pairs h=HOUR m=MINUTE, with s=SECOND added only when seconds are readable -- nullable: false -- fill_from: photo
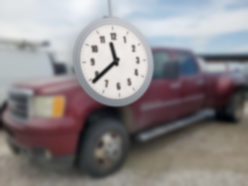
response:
h=11 m=39
